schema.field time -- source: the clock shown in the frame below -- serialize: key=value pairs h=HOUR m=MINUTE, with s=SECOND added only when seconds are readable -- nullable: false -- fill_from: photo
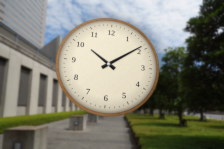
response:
h=10 m=9
